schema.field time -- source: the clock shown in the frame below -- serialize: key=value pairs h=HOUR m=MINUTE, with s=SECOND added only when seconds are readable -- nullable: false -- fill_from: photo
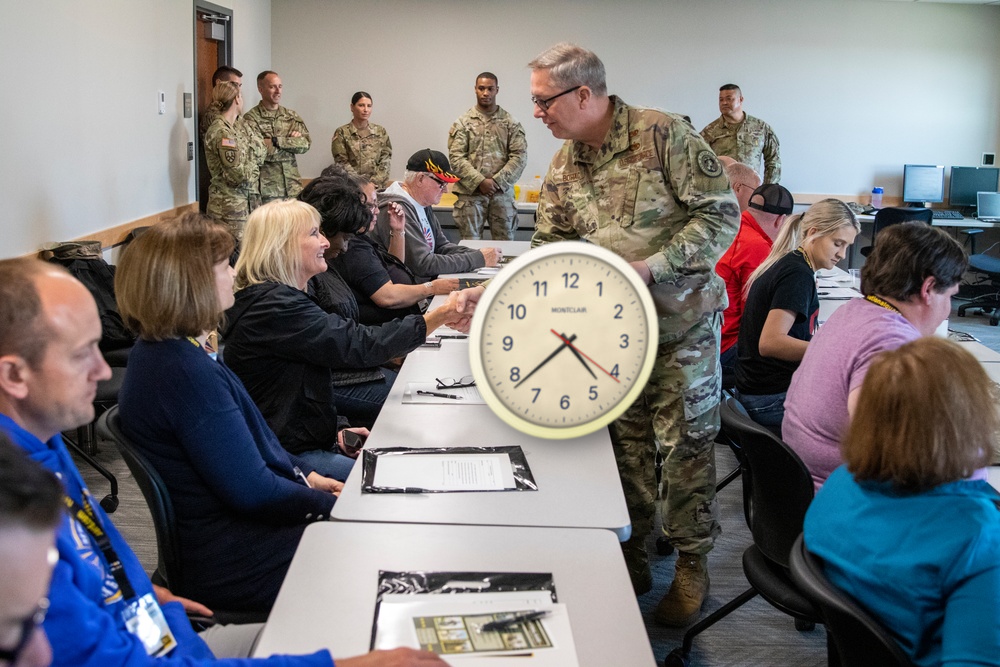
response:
h=4 m=38 s=21
